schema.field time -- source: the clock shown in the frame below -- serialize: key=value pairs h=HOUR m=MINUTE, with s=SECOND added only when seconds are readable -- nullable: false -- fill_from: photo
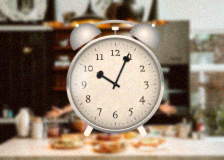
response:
h=10 m=4
